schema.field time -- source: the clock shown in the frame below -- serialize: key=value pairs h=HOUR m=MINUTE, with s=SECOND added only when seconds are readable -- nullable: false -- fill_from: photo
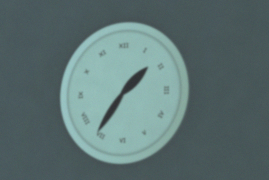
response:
h=1 m=36
